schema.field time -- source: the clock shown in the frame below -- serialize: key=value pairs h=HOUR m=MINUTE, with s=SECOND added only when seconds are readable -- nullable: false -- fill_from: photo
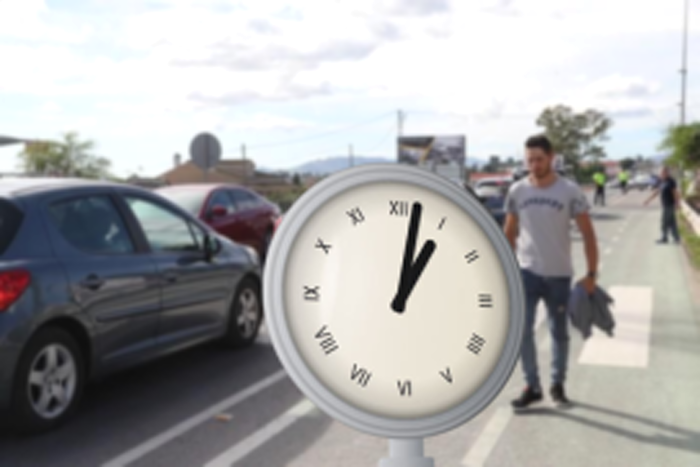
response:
h=1 m=2
